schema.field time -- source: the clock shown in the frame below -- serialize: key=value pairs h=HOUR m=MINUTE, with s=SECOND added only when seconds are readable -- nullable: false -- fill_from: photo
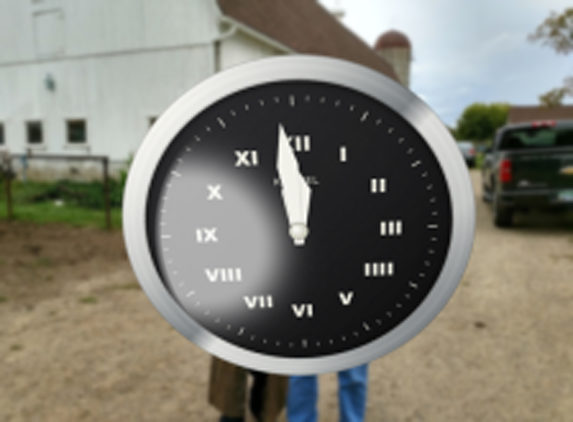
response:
h=11 m=59
